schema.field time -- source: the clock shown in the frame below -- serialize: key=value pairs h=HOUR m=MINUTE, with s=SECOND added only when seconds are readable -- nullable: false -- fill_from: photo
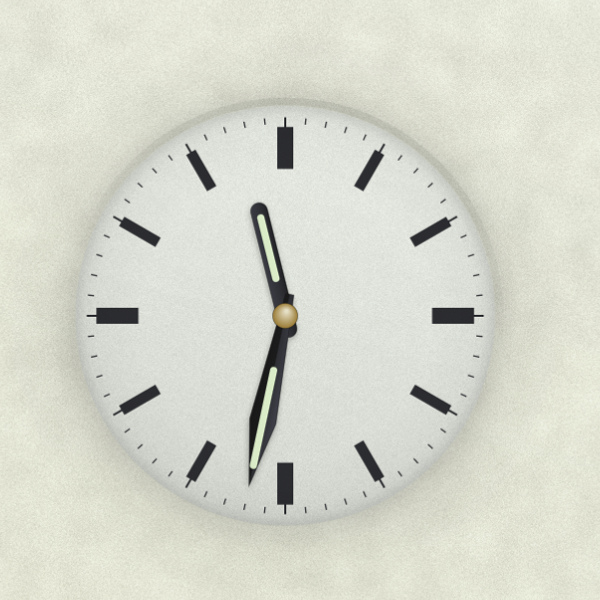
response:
h=11 m=32
